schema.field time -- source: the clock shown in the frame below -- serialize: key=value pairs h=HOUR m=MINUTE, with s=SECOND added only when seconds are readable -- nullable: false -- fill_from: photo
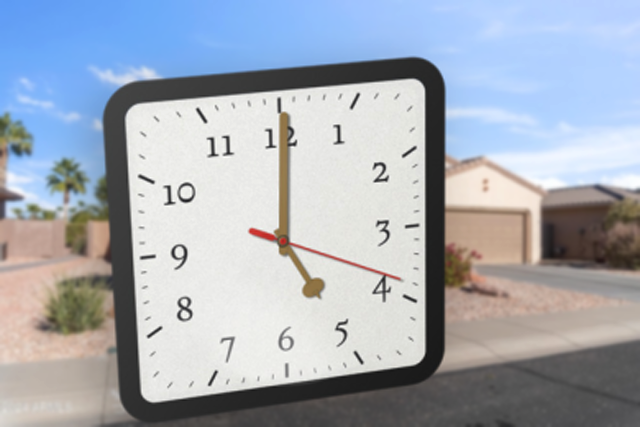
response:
h=5 m=0 s=19
